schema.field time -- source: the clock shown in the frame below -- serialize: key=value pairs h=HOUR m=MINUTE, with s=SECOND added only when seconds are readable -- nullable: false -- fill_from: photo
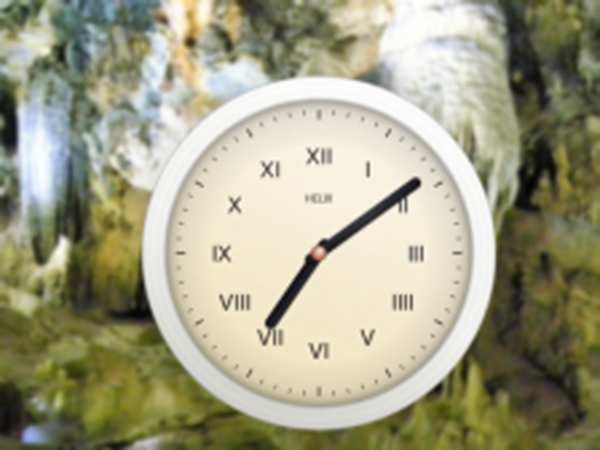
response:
h=7 m=9
